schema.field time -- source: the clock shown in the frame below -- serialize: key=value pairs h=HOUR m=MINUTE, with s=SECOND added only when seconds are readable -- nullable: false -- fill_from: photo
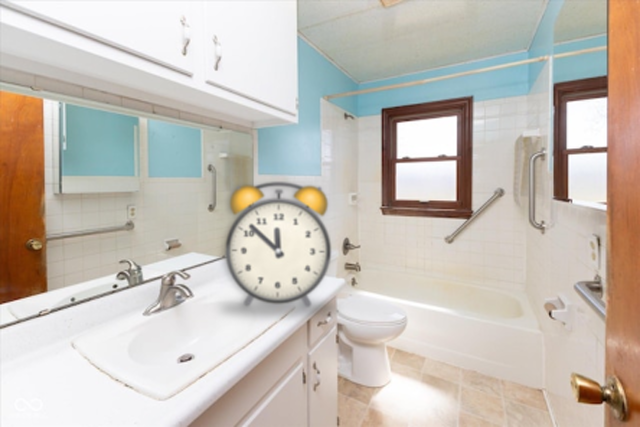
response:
h=11 m=52
